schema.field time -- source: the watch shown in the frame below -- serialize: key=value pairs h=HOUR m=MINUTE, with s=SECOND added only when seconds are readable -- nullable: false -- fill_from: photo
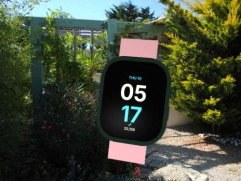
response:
h=5 m=17
